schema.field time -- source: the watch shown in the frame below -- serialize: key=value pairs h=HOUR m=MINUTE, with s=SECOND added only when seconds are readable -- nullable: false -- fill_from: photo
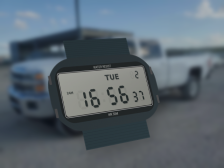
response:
h=16 m=56 s=37
